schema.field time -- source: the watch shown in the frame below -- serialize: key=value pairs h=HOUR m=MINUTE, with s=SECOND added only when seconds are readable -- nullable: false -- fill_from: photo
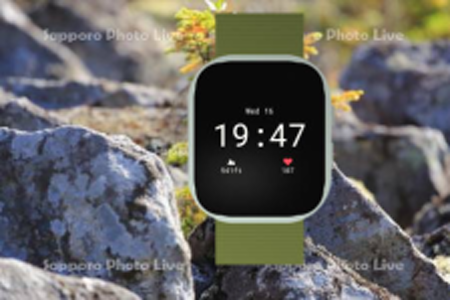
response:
h=19 m=47
